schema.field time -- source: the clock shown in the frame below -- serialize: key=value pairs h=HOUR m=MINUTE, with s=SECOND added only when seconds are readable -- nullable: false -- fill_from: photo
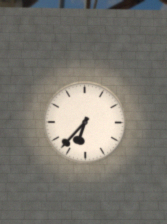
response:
h=6 m=37
